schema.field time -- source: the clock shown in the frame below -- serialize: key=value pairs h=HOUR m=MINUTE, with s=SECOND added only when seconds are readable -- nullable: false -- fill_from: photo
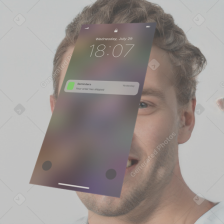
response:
h=18 m=7
